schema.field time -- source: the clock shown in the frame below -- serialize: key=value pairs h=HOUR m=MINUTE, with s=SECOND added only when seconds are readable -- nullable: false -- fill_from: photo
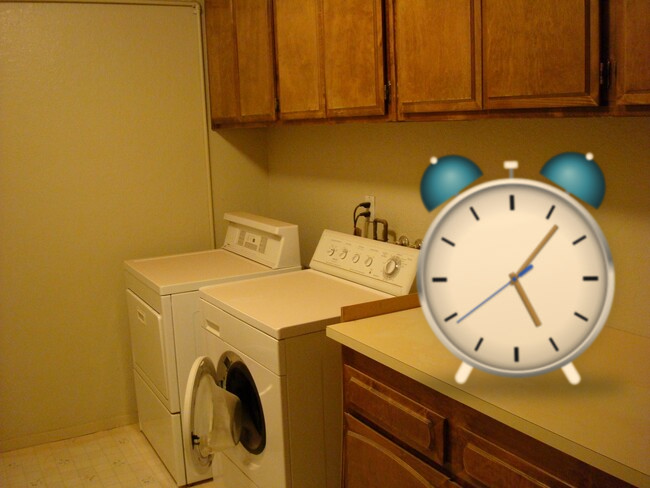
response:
h=5 m=6 s=39
